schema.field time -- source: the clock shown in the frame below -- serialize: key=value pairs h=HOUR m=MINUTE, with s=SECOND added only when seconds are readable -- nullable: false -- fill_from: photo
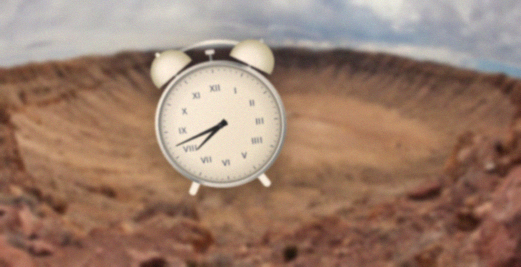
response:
h=7 m=42
